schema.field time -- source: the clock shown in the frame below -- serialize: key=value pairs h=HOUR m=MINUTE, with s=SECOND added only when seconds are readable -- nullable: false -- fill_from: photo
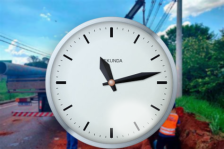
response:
h=11 m=13
